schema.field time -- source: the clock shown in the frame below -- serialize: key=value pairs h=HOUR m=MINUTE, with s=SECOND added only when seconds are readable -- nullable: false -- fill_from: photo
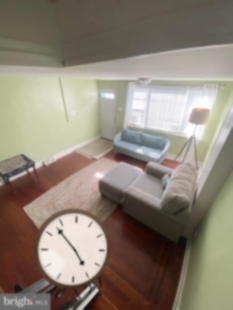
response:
h=4 m=53
